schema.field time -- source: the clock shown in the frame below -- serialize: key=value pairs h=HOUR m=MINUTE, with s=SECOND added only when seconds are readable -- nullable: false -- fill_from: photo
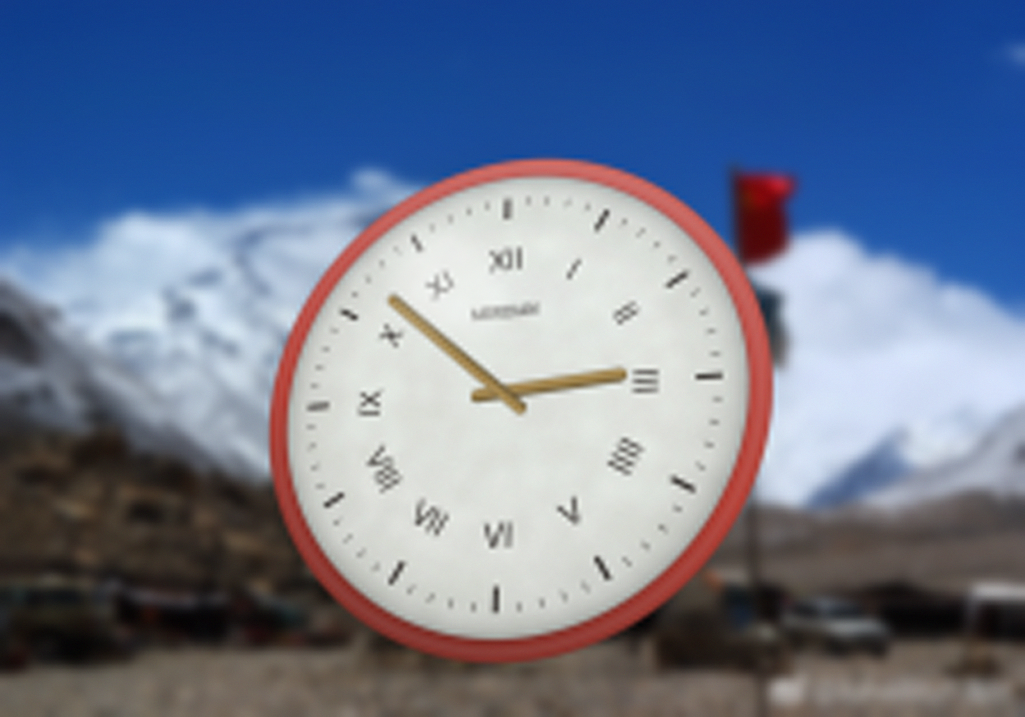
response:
h=2 m=52
